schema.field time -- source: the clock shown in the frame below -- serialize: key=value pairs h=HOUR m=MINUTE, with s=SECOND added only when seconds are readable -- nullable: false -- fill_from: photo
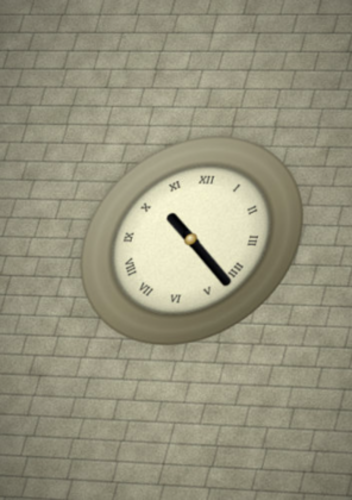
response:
h=10 m=22
